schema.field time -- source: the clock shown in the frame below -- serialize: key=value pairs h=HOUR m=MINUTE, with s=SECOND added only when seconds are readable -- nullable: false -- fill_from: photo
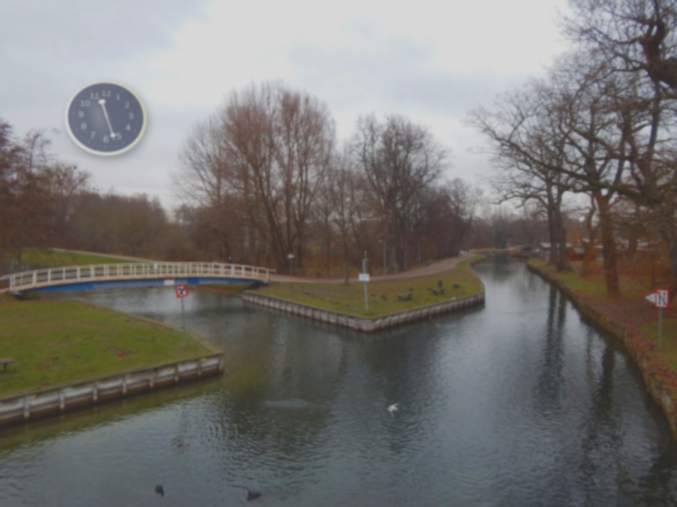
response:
h=11 m=27
